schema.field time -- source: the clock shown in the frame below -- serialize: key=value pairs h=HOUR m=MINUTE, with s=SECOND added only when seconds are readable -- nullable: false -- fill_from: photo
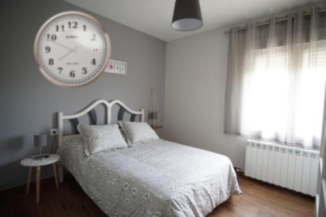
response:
h=7 m=49
